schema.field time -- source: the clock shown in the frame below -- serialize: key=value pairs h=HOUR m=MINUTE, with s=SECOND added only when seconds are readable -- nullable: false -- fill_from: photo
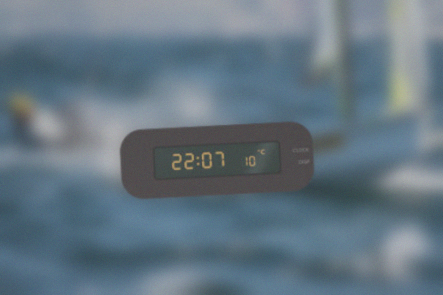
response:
h=22 m=7
